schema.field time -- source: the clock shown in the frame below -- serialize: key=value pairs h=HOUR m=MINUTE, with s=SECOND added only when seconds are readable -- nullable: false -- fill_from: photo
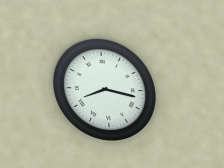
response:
h=8 m=17
